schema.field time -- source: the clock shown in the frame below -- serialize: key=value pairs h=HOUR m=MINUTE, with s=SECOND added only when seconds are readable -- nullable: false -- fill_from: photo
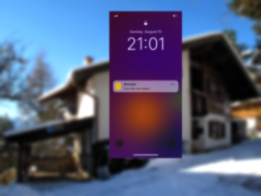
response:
h=21 m=1
